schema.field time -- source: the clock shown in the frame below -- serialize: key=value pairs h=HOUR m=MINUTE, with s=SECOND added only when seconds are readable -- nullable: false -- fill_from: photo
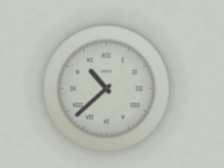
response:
h=10 m=38
